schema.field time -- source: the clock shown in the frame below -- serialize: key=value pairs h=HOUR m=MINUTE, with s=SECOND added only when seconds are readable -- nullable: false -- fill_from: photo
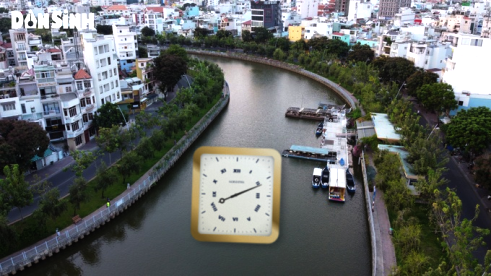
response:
h=8 m=11
